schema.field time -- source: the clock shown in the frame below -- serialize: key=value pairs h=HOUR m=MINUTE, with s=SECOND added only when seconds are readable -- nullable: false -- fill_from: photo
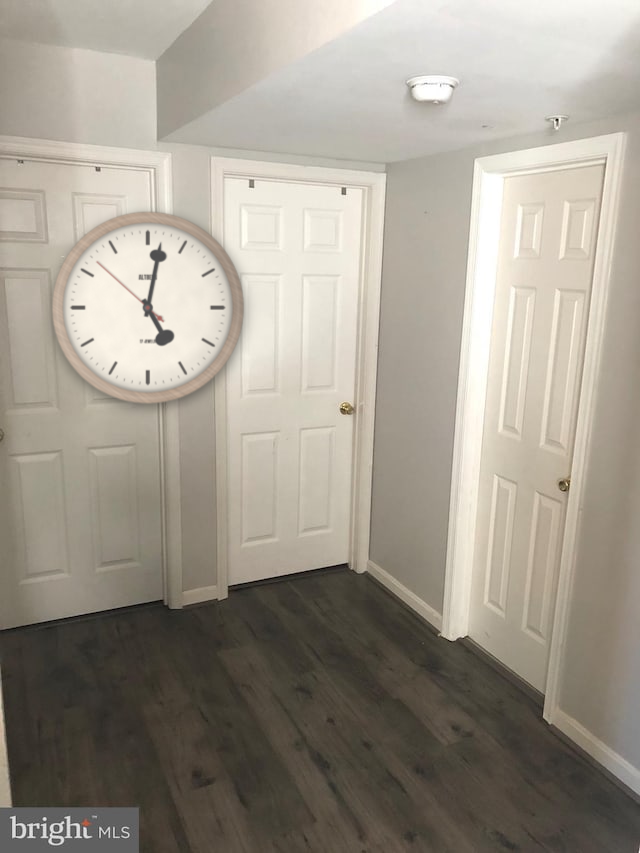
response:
h=5 m=1 s=52
